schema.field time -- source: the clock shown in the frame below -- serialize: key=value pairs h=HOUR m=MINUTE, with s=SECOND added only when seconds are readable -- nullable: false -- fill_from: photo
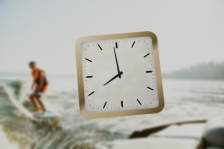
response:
h=7 m=59
